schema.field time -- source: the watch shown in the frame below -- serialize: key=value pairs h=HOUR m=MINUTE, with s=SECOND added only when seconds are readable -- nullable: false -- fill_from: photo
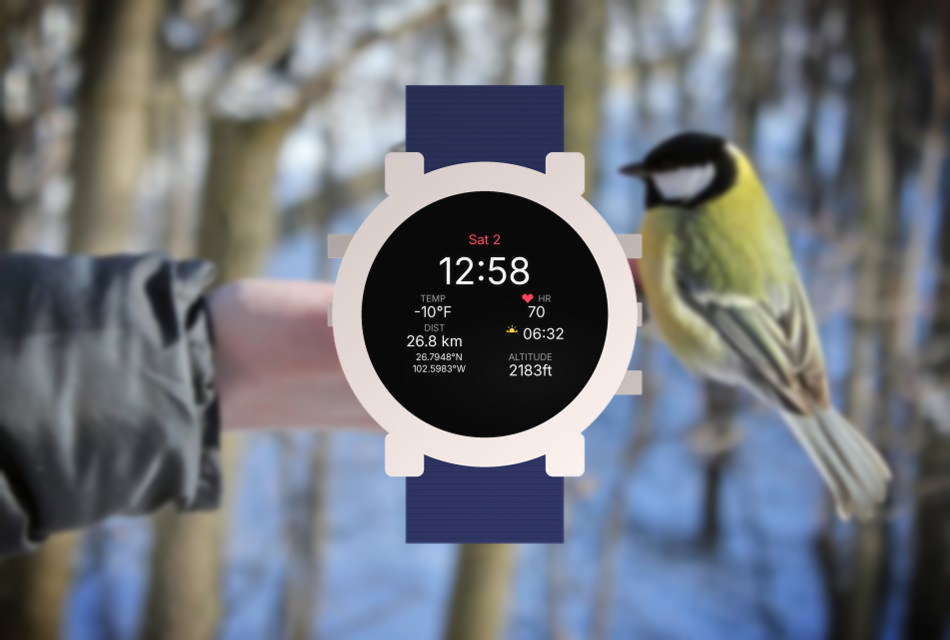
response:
h=12 m=58
